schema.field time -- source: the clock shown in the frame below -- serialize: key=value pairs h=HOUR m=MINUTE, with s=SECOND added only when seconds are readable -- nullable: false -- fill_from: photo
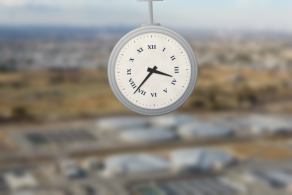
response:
h=3 m=37
